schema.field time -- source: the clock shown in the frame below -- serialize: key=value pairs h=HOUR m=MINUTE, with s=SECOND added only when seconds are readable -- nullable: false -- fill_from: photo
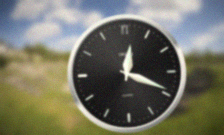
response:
h=12 m=19
